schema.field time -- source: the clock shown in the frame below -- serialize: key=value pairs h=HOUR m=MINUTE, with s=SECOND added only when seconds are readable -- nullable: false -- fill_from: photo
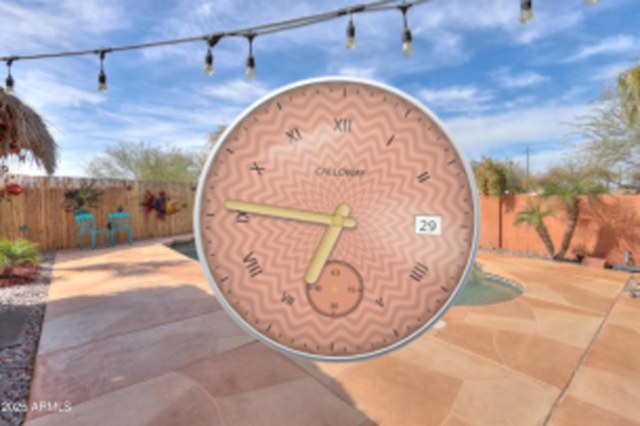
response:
h=6 m=46
